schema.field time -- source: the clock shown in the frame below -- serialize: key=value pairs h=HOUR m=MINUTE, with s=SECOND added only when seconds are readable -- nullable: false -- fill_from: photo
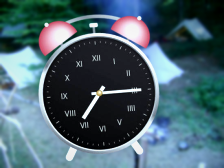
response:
h=7 m=15
